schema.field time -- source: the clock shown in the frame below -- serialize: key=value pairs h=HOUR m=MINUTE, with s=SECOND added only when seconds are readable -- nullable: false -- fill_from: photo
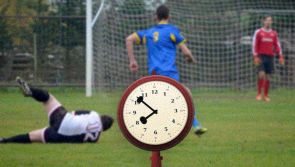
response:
h=7 m=52
